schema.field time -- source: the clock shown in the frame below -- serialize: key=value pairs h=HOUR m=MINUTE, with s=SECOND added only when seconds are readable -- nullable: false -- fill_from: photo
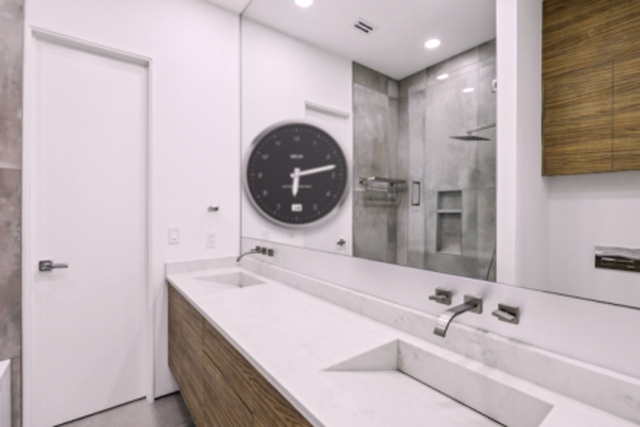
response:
h=6 m=13
